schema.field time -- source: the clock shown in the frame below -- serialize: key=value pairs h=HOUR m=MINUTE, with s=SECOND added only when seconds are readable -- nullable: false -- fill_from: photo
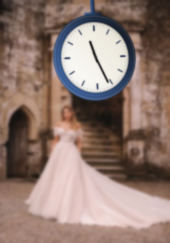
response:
h=11 m=26
